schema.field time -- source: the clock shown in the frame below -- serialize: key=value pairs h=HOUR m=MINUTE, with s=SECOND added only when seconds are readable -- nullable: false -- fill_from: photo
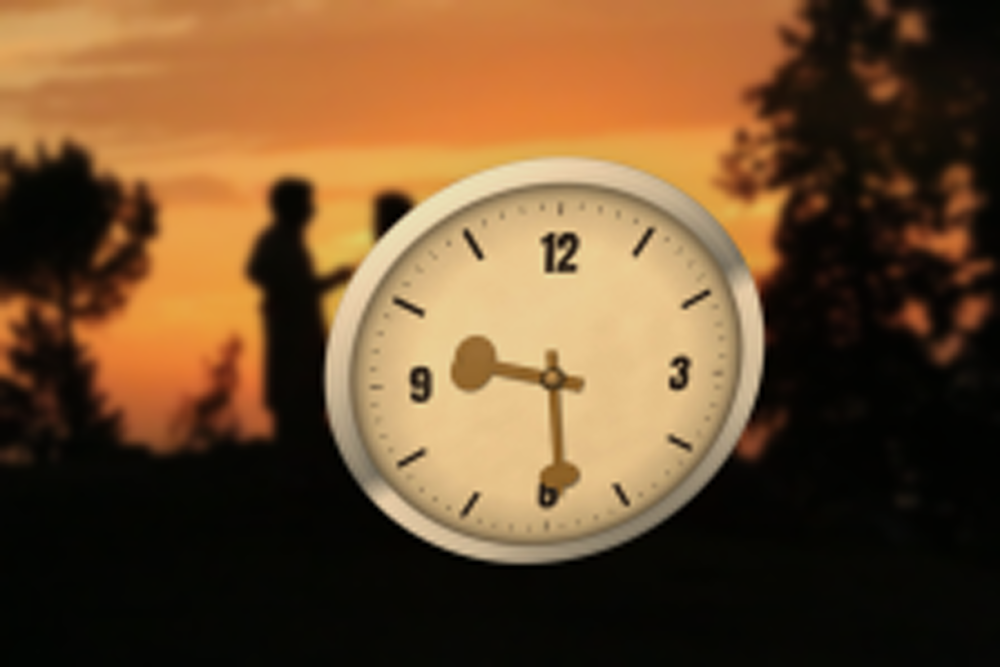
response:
h=9 m=29
